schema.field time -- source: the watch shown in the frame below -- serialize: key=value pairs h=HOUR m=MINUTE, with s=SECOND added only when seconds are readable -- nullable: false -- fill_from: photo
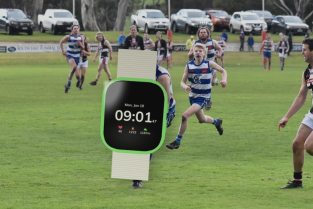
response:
h=9 m=1
